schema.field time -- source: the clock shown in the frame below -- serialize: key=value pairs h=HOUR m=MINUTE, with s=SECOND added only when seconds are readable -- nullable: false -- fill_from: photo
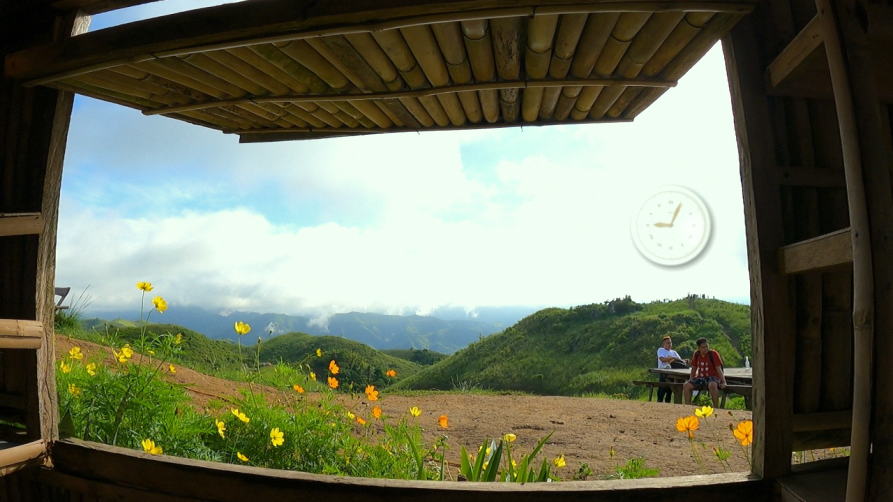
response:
h=9 m=4
